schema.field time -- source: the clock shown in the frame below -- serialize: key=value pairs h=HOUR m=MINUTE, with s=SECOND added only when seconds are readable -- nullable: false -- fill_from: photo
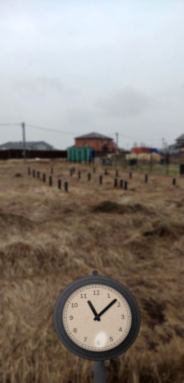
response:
h=11 m=8
